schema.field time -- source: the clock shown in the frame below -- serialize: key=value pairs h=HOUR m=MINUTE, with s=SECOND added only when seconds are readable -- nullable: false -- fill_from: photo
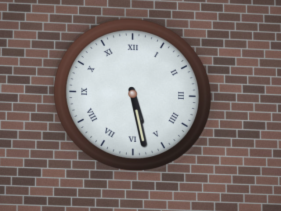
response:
h=5 m=28
